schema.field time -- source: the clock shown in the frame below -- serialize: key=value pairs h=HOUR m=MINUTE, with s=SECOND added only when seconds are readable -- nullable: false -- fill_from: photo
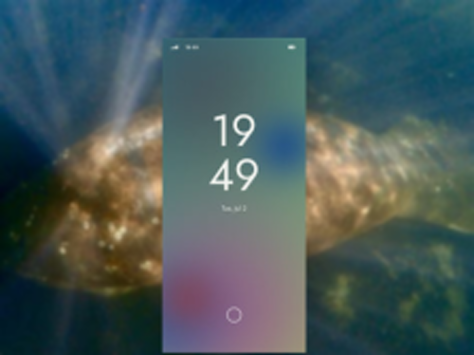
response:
h=19 m=49
